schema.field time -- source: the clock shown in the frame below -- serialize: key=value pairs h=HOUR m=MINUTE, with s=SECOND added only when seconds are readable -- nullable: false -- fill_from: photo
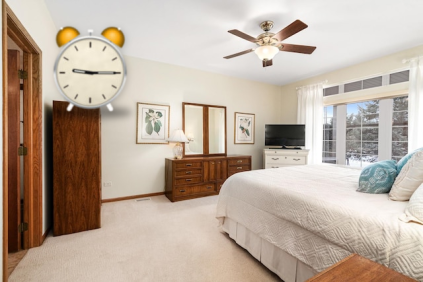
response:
h=9 m=15
